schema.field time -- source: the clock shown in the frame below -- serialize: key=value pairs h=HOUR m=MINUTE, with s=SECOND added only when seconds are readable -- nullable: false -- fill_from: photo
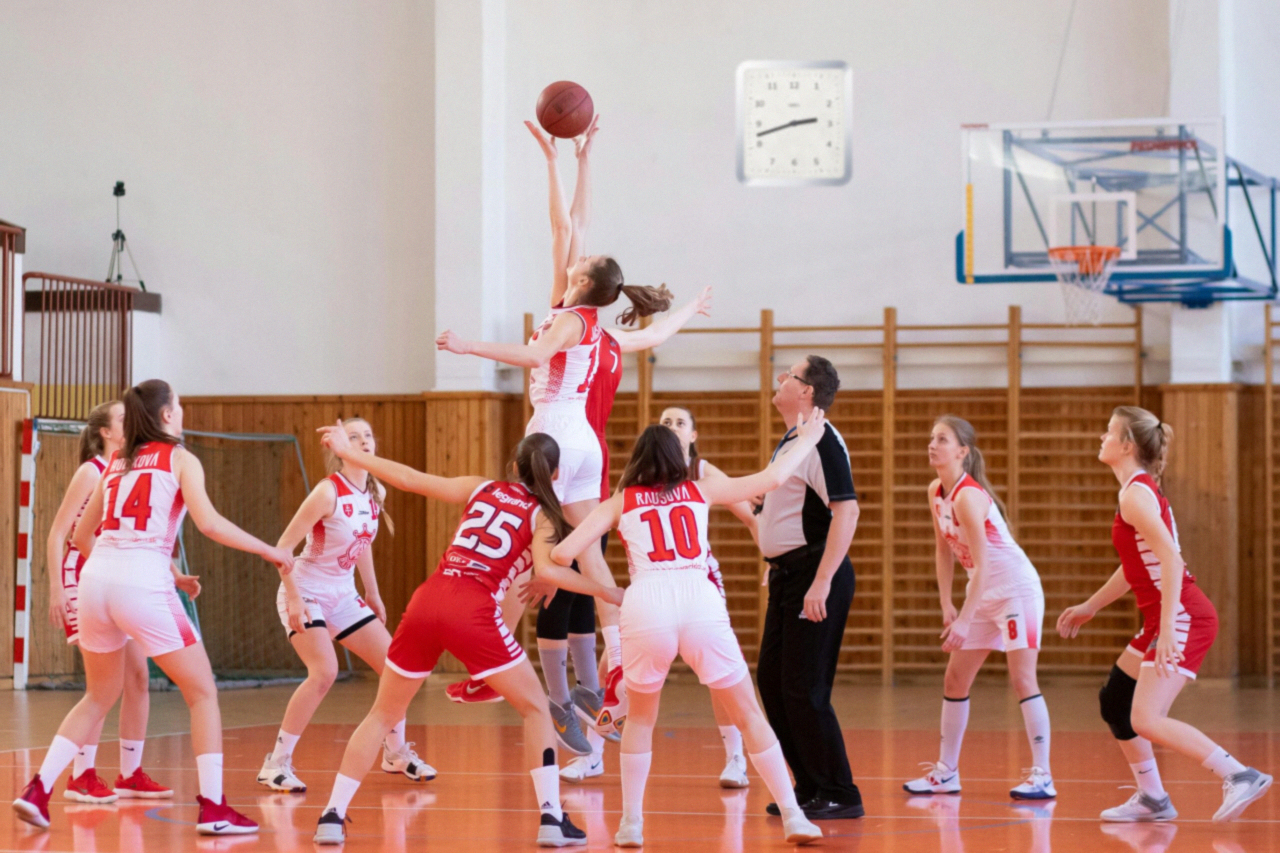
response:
h=2 m=42
